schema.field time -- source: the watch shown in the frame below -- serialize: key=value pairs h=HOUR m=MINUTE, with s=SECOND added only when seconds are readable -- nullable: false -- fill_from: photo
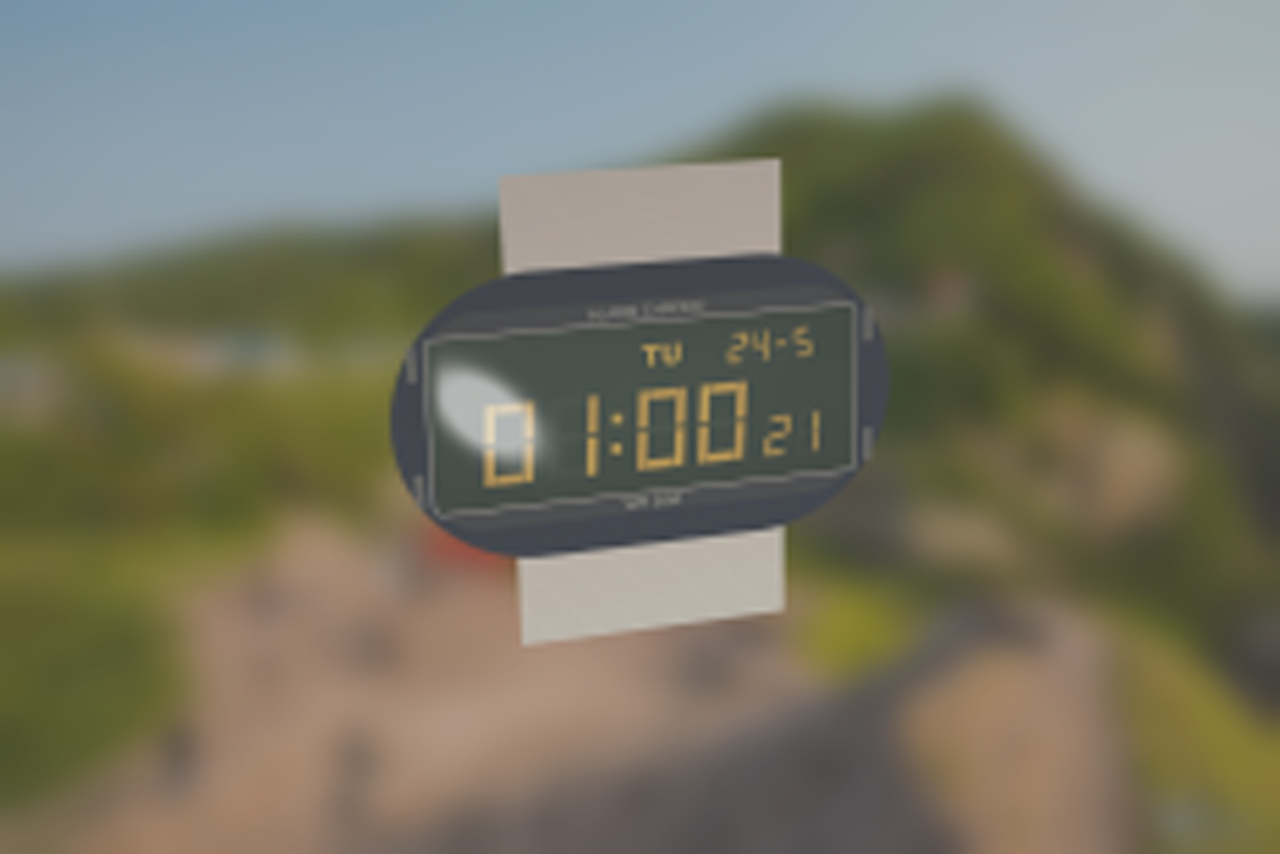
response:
h=1 m=0 s=21
